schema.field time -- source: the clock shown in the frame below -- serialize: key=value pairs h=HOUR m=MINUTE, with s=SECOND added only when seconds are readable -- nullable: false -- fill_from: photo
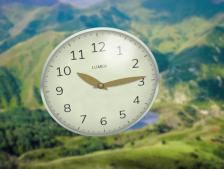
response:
h=10 m=14
